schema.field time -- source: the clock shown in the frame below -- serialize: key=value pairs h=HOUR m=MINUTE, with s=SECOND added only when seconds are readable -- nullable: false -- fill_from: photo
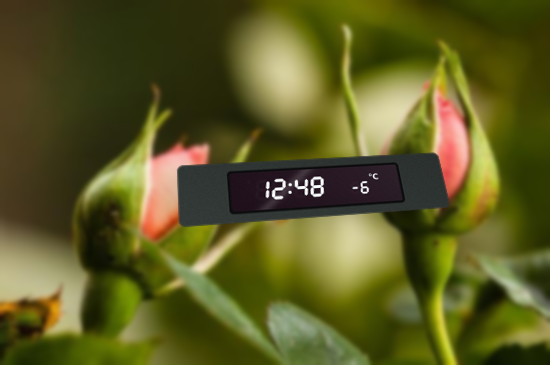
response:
h=12 m=48
